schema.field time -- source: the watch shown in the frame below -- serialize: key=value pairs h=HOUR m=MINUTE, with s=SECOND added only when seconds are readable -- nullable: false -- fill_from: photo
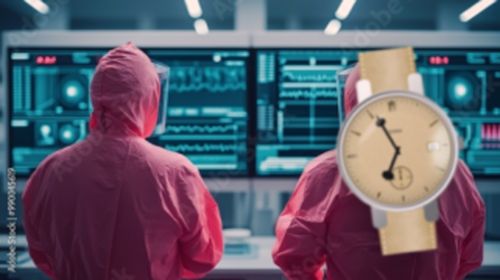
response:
h=6 m=56
